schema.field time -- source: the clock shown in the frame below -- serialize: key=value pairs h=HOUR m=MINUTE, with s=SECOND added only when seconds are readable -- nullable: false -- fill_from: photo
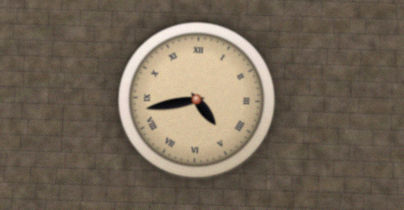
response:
h=4 m=43
